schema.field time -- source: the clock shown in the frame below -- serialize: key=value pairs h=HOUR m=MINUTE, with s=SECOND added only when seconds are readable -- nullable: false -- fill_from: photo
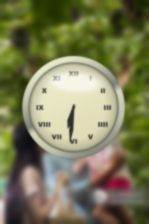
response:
h=6 m=31
